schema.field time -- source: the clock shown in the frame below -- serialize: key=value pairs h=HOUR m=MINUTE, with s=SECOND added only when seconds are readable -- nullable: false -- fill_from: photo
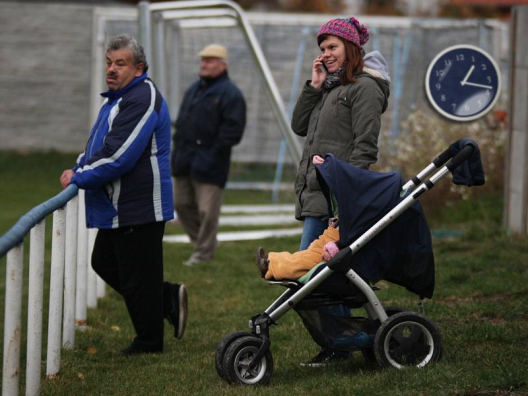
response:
h=1 m=18
